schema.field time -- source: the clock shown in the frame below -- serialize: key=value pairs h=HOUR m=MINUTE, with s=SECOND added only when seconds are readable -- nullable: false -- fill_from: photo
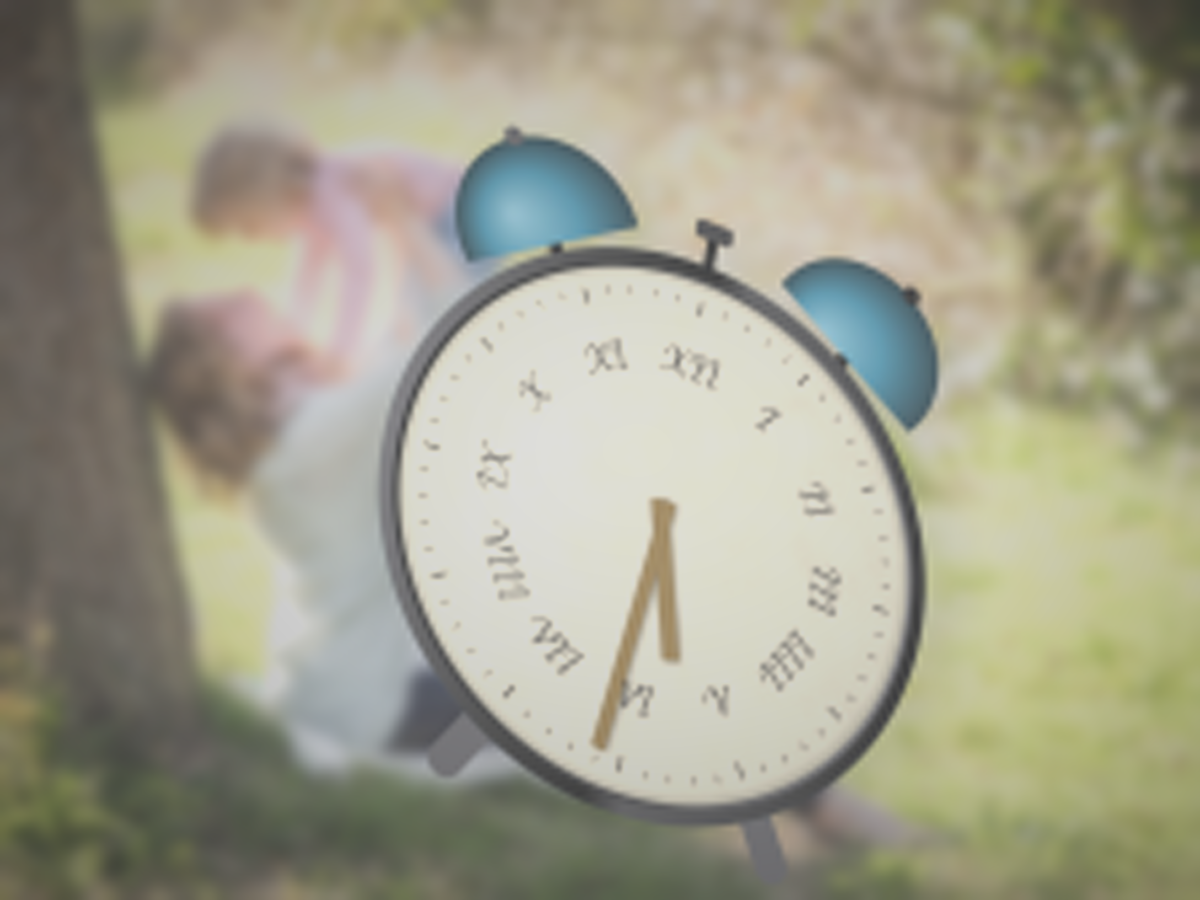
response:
h=5 m=31
